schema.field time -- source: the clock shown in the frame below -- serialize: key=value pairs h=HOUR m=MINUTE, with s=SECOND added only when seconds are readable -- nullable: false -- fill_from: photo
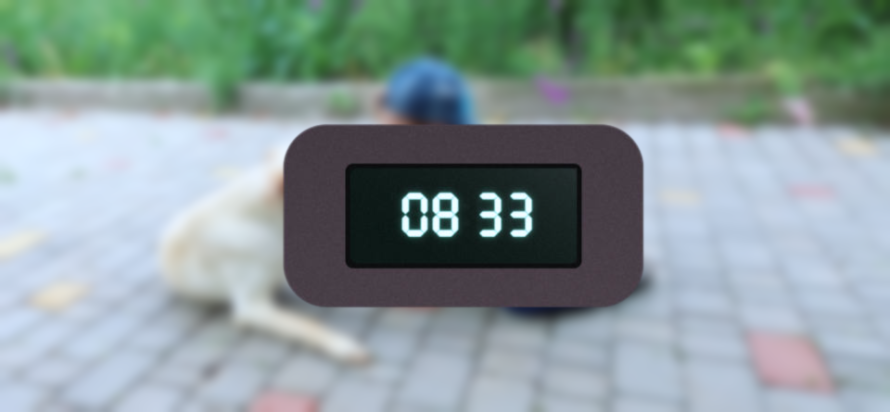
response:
h=8 m=33
